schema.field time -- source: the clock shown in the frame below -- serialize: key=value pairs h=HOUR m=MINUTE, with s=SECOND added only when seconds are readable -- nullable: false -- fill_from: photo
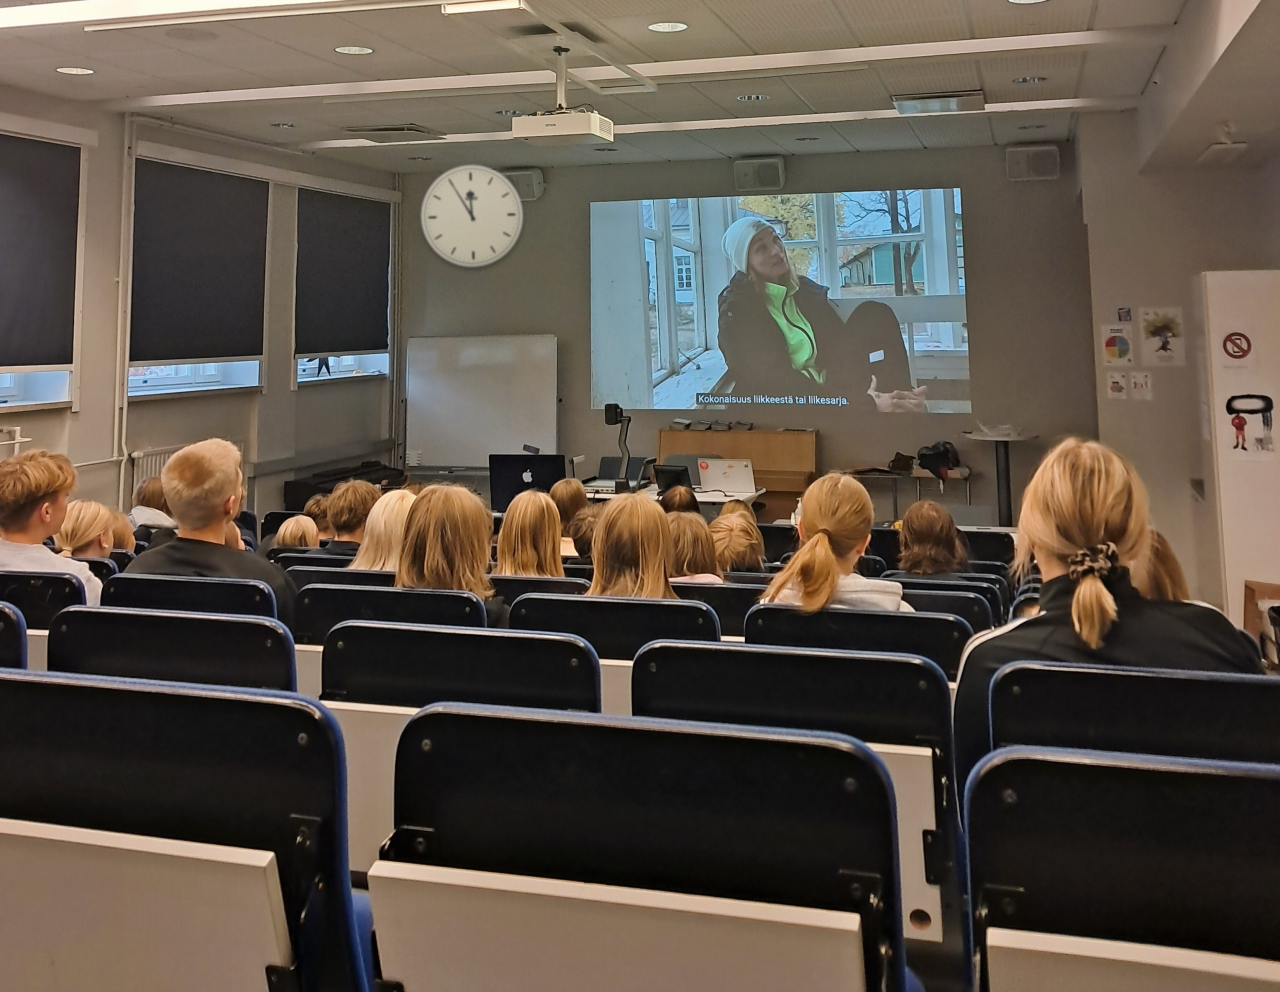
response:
h=11 m=55
